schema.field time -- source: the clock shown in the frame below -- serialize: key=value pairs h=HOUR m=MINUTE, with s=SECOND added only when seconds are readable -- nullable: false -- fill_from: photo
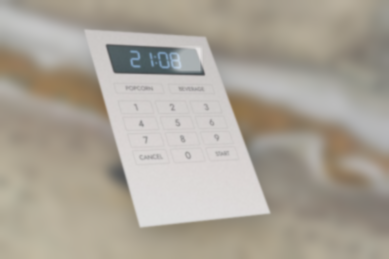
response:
h=21 m=8
